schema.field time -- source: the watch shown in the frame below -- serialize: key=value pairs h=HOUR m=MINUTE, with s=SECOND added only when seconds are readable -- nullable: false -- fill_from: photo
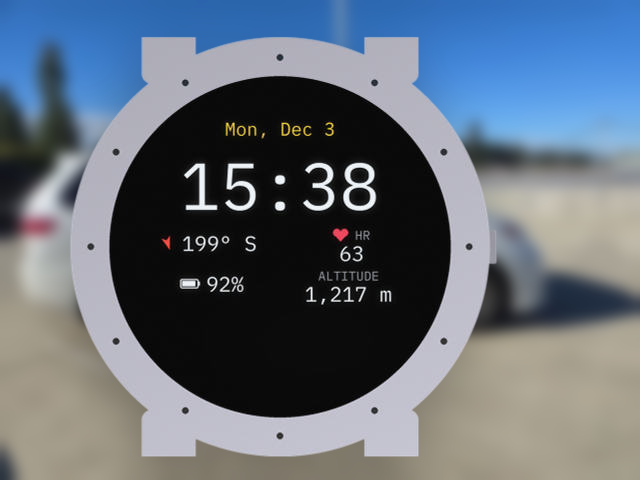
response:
h=15 m=38
